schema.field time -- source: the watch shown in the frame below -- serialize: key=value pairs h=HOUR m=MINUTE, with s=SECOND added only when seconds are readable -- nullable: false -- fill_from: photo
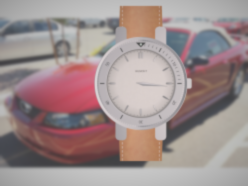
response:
h=3 m=16
